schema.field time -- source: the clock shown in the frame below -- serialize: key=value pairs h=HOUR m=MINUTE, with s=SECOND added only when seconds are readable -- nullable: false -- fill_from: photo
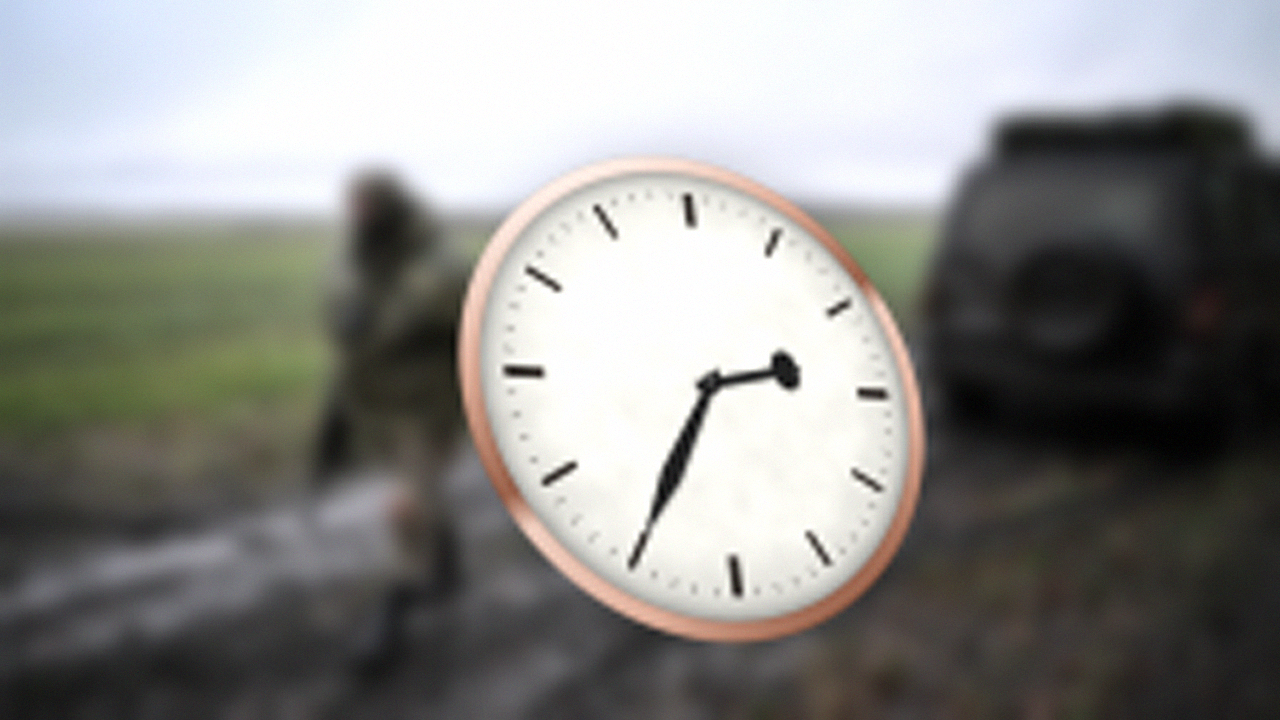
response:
h=2 m=35
